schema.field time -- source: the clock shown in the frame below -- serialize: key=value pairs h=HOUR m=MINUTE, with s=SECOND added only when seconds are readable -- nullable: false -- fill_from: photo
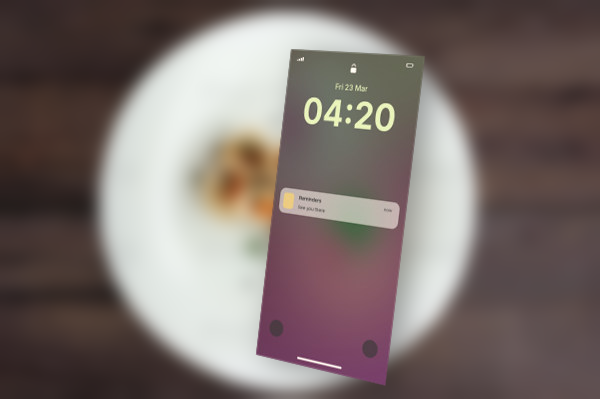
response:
h=4 m=20
